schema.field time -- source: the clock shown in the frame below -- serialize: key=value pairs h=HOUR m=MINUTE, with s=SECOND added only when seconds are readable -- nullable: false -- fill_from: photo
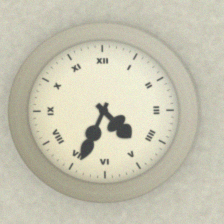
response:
h=4 m=34
